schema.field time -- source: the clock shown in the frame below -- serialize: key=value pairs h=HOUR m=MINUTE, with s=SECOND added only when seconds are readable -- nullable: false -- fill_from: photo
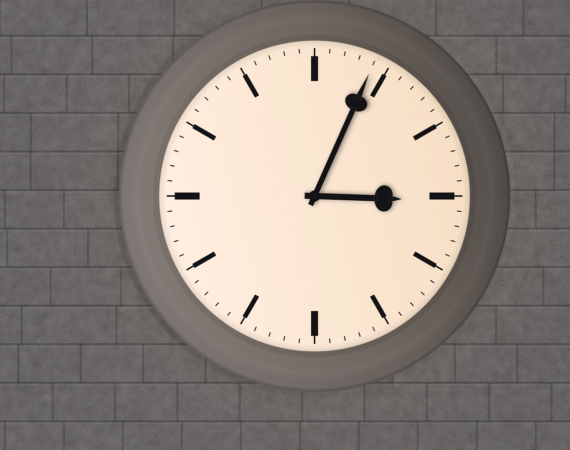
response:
h=3 m=4
